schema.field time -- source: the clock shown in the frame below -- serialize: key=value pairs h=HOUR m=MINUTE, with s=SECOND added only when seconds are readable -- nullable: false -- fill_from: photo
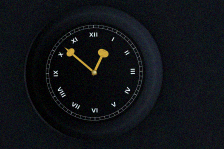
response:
h=12 m=52
